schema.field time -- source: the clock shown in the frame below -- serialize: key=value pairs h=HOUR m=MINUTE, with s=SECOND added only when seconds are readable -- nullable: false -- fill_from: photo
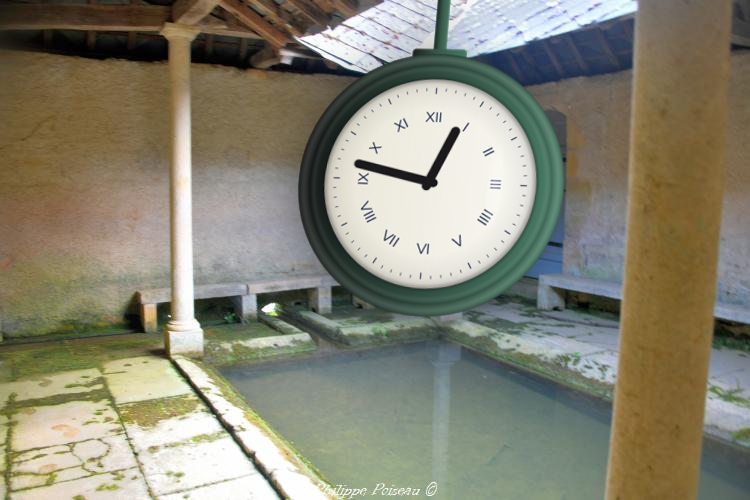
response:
h=12 m=47
